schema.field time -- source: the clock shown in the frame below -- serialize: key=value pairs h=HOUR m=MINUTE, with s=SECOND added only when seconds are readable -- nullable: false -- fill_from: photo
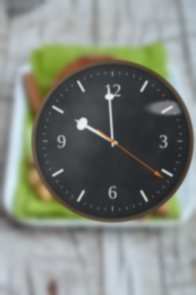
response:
h=9 m=59 s=21
